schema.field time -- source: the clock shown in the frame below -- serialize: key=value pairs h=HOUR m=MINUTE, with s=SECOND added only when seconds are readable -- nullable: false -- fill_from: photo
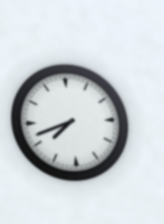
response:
h=7 m=42
